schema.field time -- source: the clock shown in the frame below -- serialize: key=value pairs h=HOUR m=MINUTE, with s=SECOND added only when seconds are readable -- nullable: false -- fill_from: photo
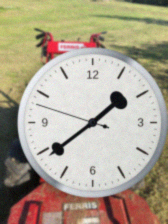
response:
h=1 m=38 s=48
